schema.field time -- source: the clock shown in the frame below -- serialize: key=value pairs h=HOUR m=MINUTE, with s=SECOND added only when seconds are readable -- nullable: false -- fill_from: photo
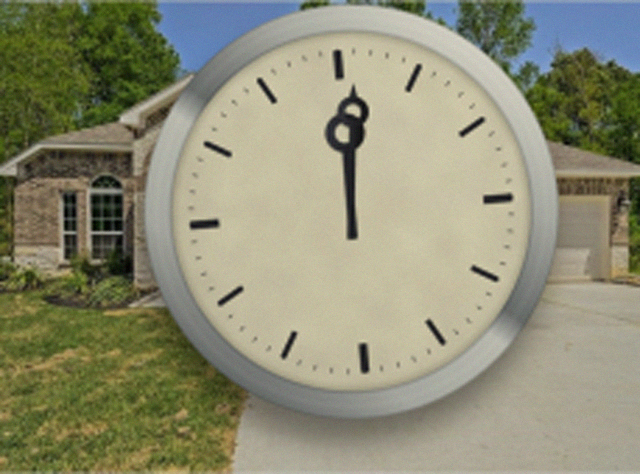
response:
h=12 m=1
